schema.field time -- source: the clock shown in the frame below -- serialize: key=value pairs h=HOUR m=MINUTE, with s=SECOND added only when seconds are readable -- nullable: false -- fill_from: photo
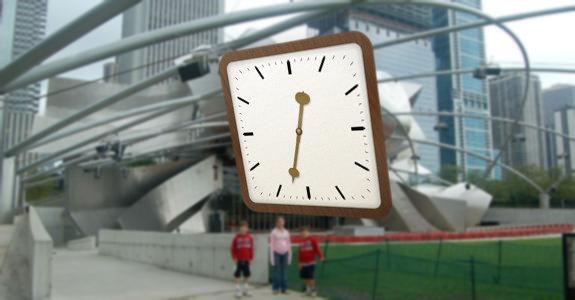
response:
h=12 m=33
